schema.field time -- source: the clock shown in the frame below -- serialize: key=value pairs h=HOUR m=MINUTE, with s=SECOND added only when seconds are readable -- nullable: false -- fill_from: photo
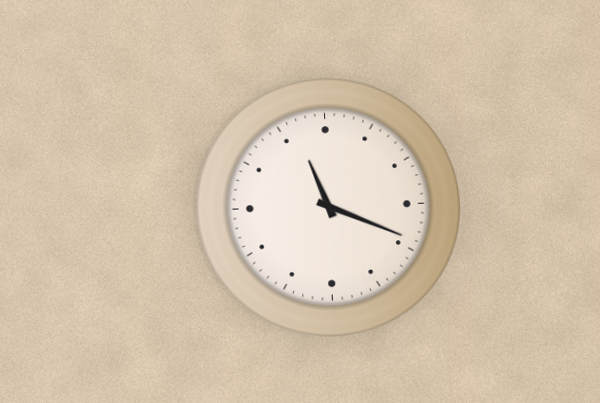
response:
h=11 m=19
